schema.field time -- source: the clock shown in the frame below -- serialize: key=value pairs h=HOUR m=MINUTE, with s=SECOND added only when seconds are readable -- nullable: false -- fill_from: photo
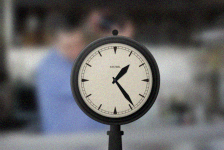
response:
h=1 m=24
